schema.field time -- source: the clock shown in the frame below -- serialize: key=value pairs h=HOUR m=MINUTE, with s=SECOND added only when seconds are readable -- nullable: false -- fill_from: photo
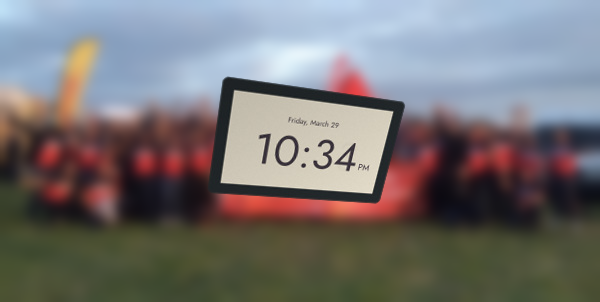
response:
h=10 m=34
